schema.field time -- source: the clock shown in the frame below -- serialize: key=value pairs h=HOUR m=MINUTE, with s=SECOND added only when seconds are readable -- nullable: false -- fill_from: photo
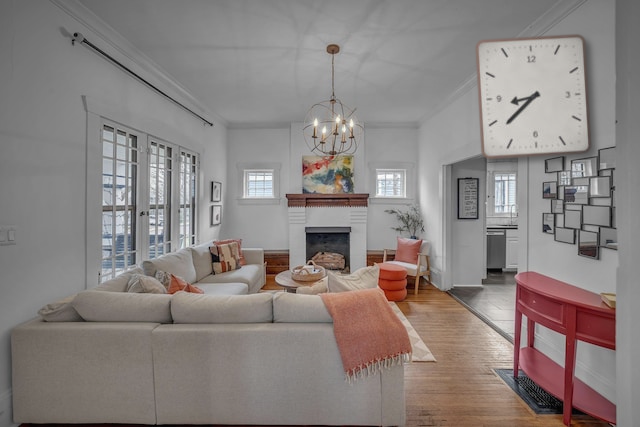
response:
h=8 m=38
